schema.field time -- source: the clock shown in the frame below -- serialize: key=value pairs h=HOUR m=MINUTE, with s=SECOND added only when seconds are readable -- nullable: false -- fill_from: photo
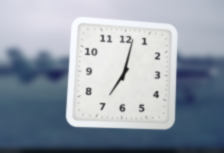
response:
h=7 m=2
